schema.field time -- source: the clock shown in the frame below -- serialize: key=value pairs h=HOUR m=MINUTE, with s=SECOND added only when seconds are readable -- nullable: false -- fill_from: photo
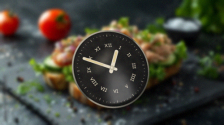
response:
h=12 m=49
